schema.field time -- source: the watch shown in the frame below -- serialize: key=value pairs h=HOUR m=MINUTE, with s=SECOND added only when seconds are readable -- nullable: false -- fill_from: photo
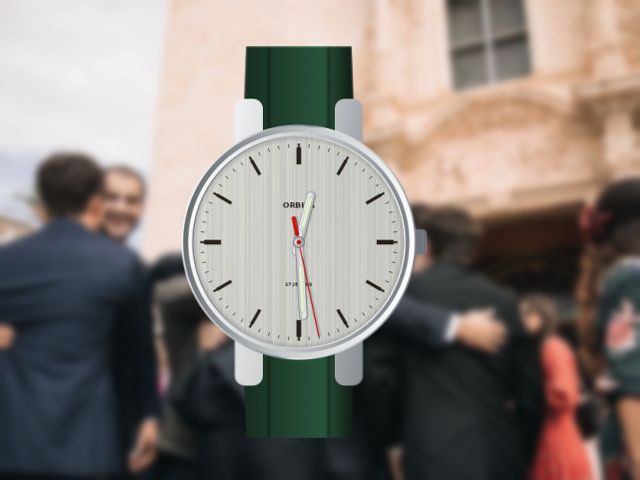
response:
h=12 m=29 s=28
